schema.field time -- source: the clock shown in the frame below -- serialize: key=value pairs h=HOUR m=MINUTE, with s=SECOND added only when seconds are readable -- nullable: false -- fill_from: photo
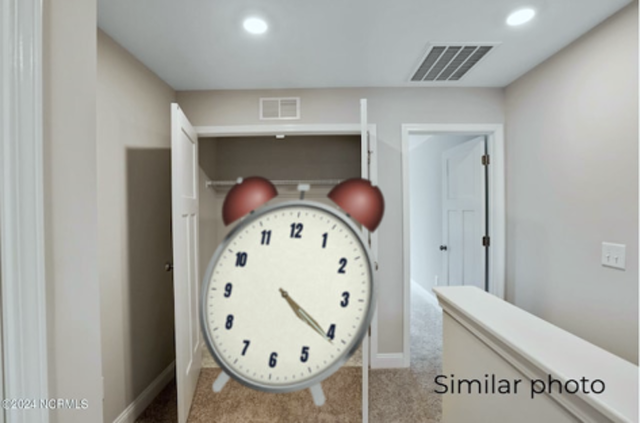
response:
h=4 m=21
